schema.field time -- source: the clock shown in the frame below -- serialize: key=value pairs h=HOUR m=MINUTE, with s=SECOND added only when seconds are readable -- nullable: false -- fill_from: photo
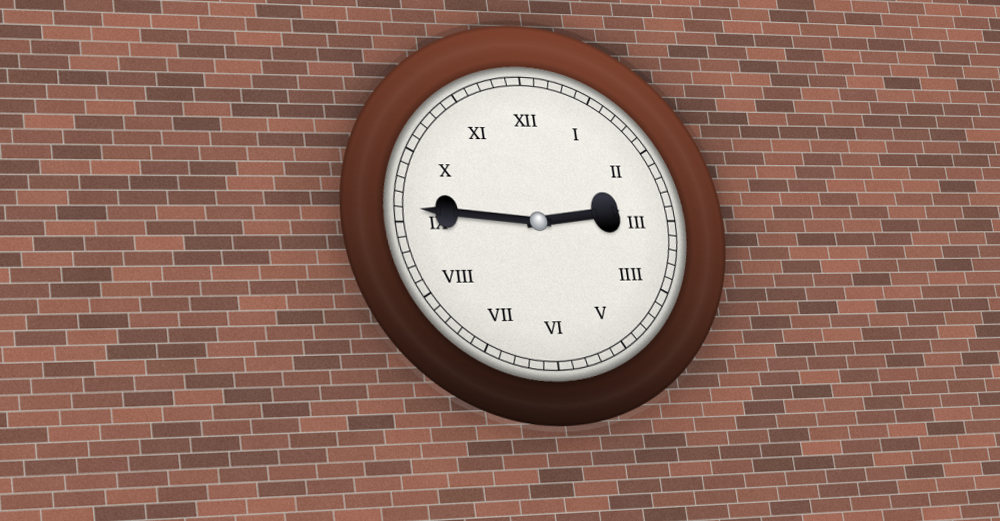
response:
h=2 m=46
